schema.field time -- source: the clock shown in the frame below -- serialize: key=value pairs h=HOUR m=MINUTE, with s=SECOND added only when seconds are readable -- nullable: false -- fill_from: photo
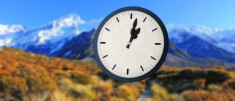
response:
h=1 m=2
